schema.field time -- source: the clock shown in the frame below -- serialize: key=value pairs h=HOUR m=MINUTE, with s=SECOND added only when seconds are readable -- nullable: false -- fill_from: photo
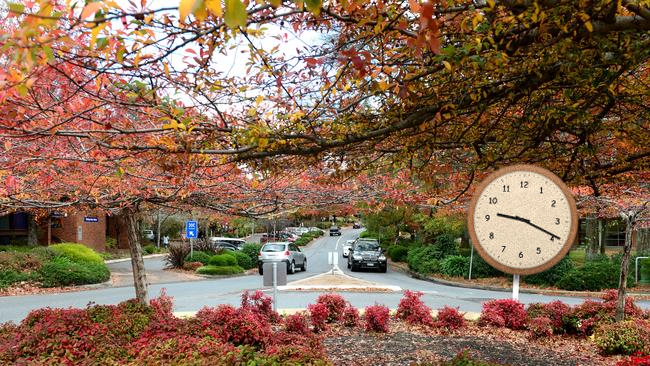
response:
h=9 m=19
